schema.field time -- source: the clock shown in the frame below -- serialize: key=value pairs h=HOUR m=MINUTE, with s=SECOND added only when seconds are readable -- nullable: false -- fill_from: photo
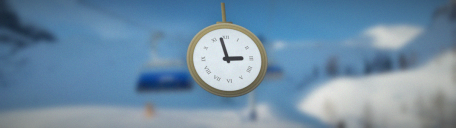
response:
h=2 m=58
